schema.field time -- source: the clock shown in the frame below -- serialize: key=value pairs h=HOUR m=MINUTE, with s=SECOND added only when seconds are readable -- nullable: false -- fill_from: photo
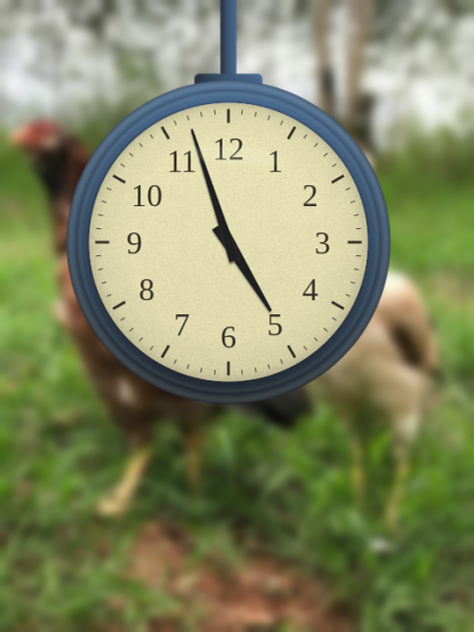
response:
h=4 m=57
